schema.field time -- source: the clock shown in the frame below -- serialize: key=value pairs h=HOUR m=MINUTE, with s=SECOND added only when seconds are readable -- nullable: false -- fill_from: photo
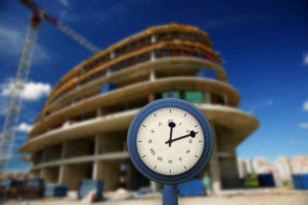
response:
h=12 m=12
